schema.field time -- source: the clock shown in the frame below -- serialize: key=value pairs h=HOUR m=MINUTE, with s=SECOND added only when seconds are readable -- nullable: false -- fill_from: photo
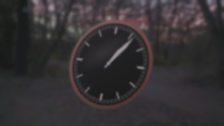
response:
h=1 m=6
